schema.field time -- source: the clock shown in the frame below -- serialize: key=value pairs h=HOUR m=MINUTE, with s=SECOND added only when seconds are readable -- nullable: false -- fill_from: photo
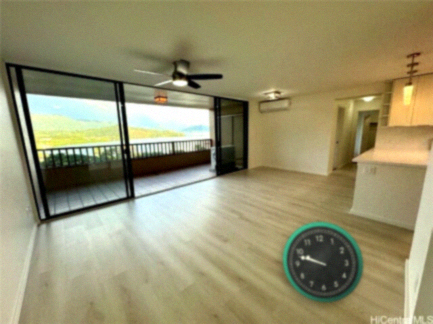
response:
h=9 m=48
